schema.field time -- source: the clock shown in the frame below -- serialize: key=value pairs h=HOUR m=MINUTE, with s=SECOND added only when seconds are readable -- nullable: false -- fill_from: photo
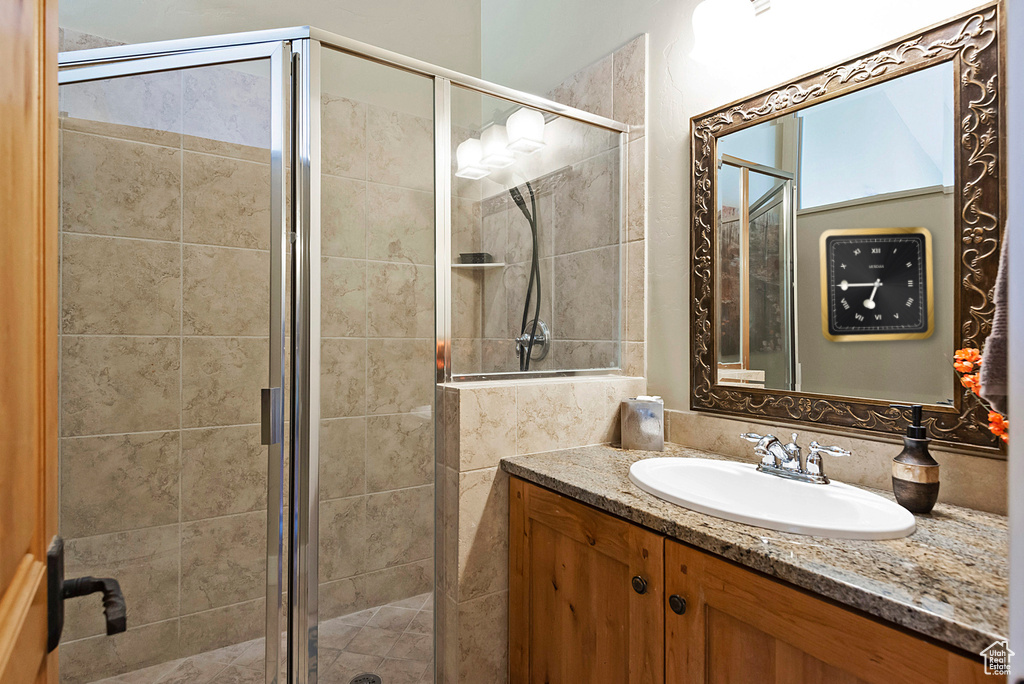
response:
h=6 m=45
